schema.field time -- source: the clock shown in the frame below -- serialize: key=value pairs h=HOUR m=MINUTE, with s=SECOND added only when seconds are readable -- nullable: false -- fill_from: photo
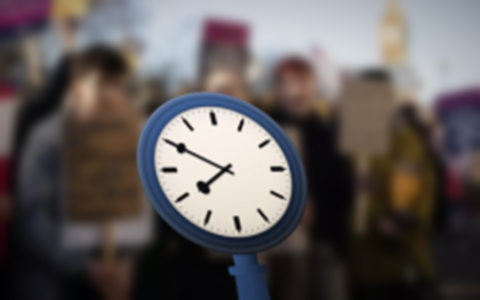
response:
h=7 m=50
